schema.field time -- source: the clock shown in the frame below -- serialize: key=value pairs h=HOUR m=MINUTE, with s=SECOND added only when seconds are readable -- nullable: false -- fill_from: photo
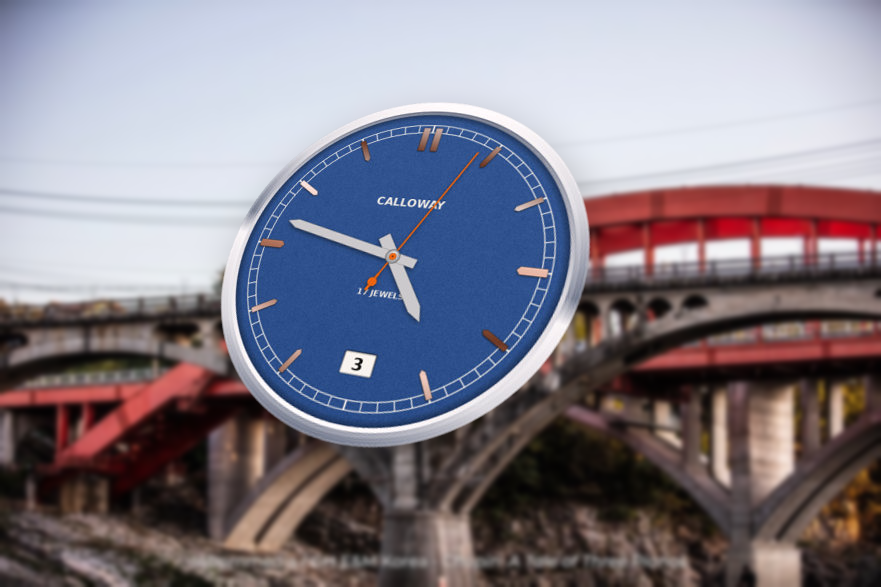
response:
h=4 m=47 s=4
